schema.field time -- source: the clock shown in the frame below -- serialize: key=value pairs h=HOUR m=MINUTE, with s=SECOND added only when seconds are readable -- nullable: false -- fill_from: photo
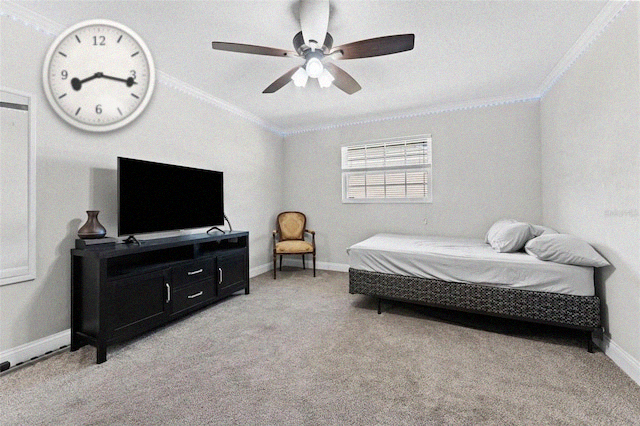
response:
h=8 m=17
